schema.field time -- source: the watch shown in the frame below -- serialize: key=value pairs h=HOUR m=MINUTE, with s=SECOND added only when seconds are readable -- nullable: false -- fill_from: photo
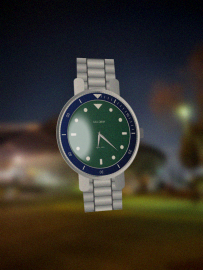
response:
h=6 m=22
